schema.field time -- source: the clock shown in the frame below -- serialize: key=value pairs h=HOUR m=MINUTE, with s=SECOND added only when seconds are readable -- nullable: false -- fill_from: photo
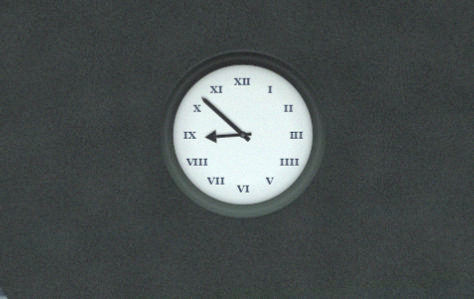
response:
h=8 m=52
